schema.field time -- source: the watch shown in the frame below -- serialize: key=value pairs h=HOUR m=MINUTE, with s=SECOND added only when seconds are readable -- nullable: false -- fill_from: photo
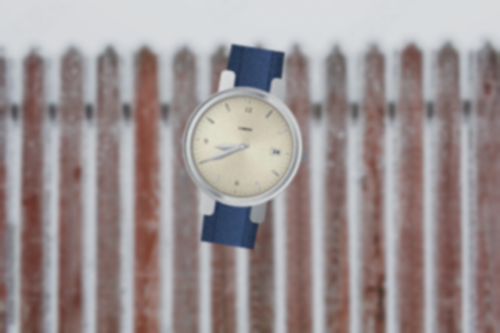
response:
h=8 m=40
